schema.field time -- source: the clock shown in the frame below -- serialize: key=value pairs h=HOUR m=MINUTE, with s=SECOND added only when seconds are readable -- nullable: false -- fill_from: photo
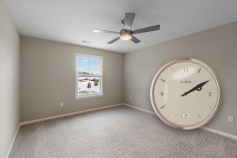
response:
h=2 m=10
